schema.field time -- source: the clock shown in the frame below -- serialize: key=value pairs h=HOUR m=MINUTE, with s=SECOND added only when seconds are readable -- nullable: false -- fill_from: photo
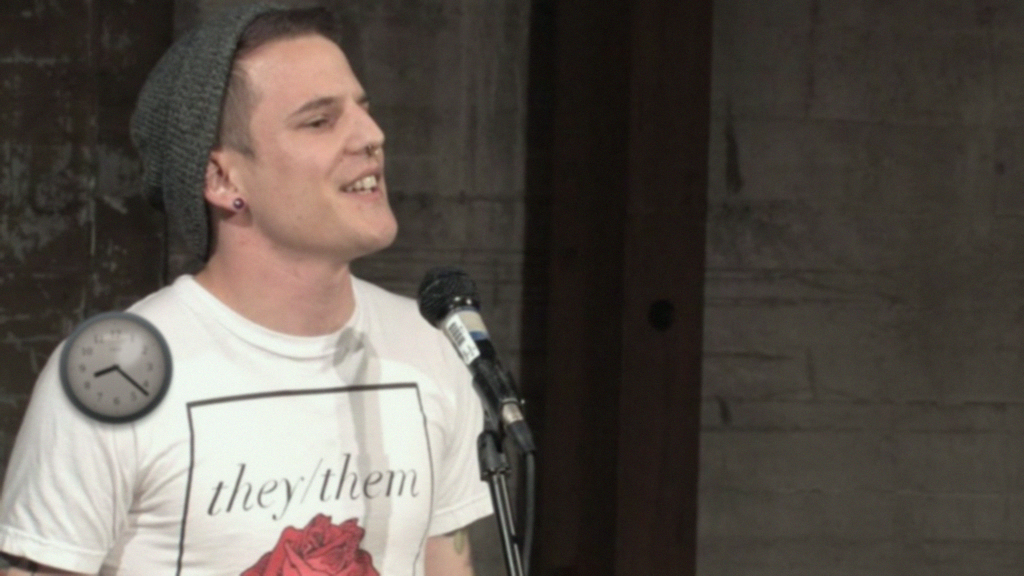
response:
h=8 m=22
